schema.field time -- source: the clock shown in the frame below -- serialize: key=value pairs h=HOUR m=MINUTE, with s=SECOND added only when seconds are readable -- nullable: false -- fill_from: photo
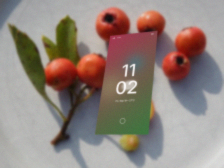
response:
h=11 m=2
